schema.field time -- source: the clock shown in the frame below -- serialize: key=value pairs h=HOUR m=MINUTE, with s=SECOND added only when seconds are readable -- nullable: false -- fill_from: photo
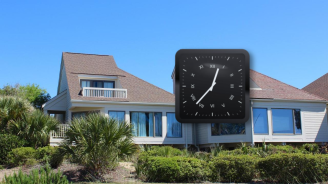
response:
h=12 m=37
